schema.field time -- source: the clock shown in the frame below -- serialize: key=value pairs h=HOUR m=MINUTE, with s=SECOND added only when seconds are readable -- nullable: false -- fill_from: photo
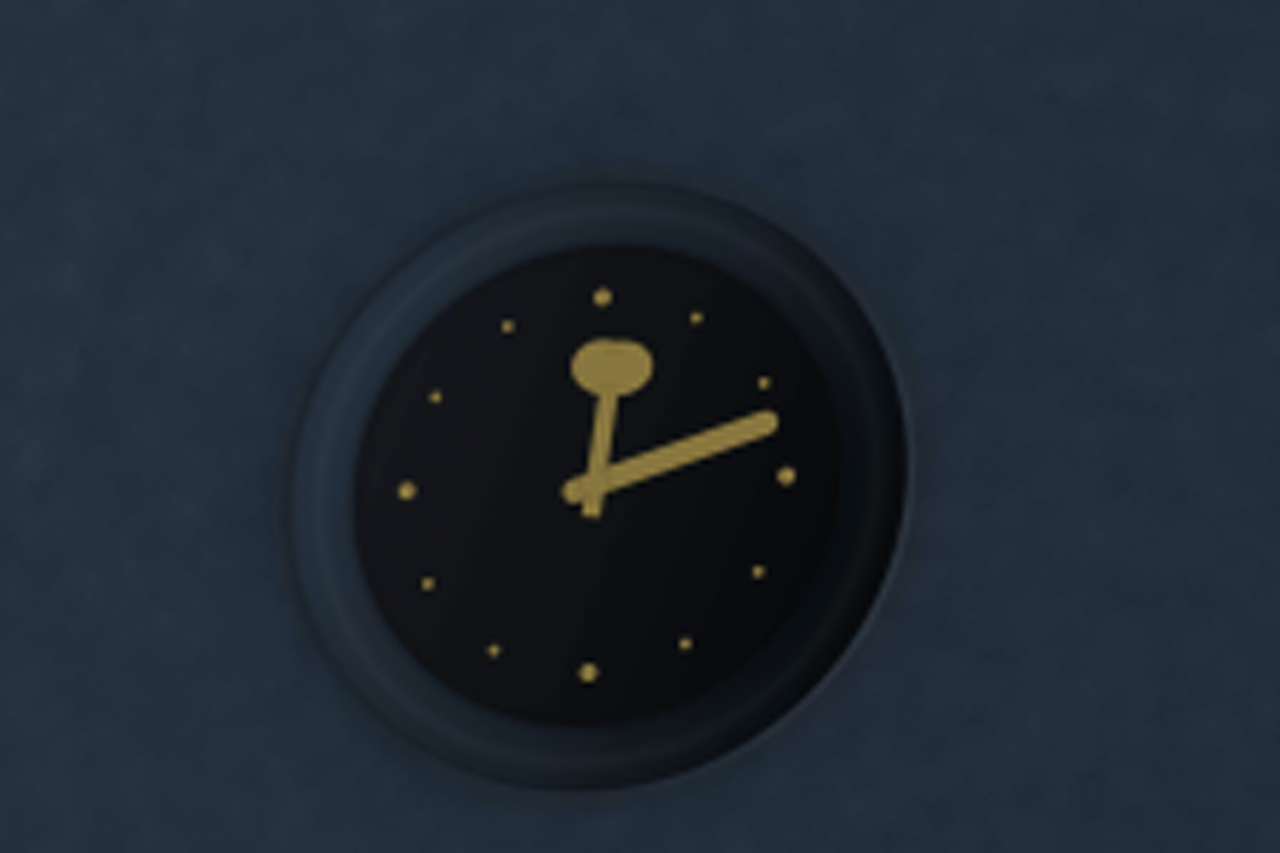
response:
h=12 m=12
